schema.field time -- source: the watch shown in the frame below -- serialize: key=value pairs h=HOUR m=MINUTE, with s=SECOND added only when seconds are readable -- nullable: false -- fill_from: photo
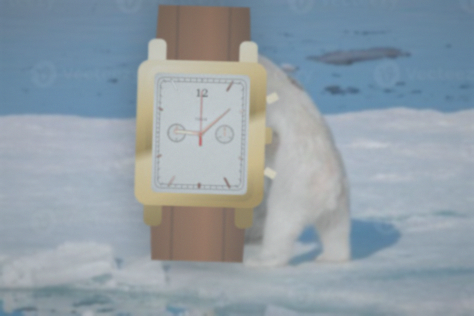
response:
h=9 m=8
